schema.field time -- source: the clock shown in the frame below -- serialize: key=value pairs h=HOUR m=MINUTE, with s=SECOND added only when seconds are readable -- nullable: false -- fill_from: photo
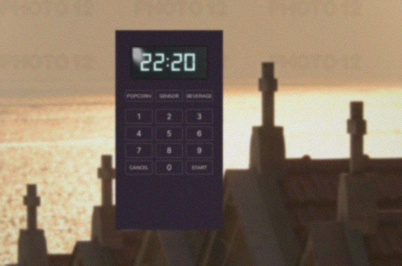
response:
h=22 m=20
